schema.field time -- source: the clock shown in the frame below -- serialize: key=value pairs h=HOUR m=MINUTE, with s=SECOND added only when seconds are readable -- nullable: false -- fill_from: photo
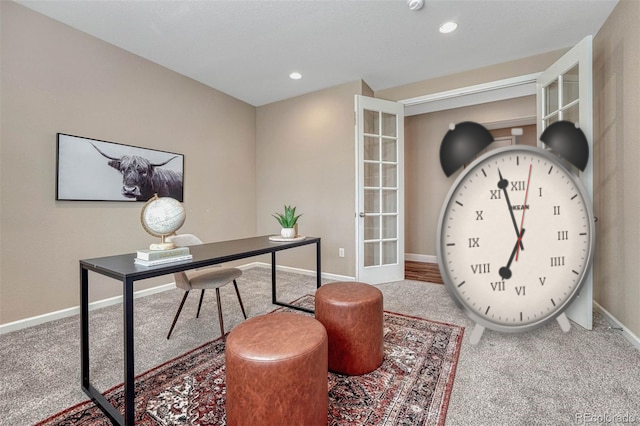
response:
h=6 m=57 s=2
